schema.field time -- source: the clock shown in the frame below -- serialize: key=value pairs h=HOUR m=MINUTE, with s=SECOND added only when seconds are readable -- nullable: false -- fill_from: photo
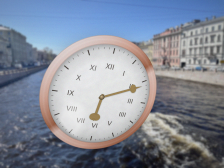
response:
h=6 m=11
